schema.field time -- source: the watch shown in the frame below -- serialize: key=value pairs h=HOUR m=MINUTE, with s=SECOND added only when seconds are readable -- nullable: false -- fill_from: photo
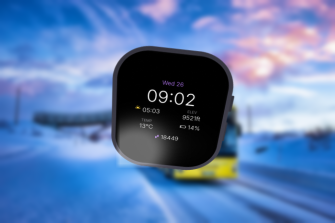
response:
h=9 m=2
